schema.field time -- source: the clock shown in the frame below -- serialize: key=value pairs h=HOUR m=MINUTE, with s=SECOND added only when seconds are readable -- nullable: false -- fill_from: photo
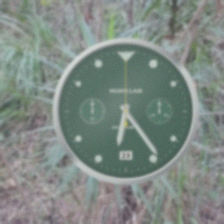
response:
h=6 m=24
